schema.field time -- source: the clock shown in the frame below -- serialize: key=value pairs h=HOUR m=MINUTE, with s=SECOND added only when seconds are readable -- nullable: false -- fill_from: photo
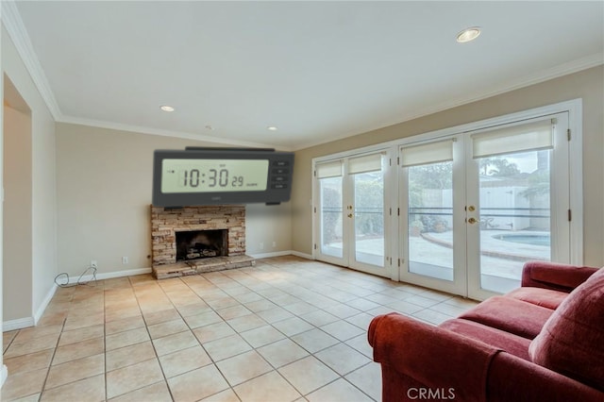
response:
h=10 m=30 s=29
